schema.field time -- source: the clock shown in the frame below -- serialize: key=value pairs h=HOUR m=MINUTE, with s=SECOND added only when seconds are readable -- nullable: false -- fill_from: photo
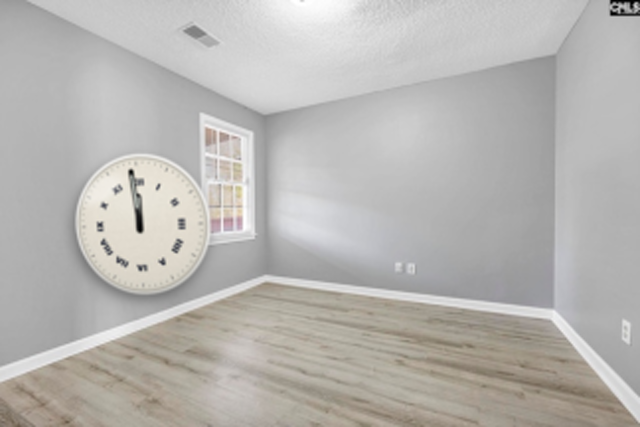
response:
h=11 m=59
